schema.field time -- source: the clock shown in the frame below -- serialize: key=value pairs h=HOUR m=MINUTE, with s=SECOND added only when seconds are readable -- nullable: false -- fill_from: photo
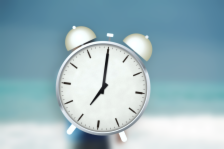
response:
h=7 m=0
